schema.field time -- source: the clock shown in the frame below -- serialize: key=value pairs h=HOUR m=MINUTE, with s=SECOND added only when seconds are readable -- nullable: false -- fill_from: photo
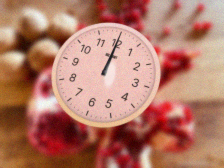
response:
h=12 m=0
